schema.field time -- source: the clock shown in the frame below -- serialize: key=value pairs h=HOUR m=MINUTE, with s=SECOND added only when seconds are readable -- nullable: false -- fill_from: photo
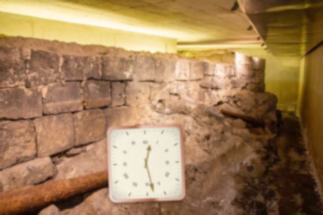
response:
h=12 m=28
